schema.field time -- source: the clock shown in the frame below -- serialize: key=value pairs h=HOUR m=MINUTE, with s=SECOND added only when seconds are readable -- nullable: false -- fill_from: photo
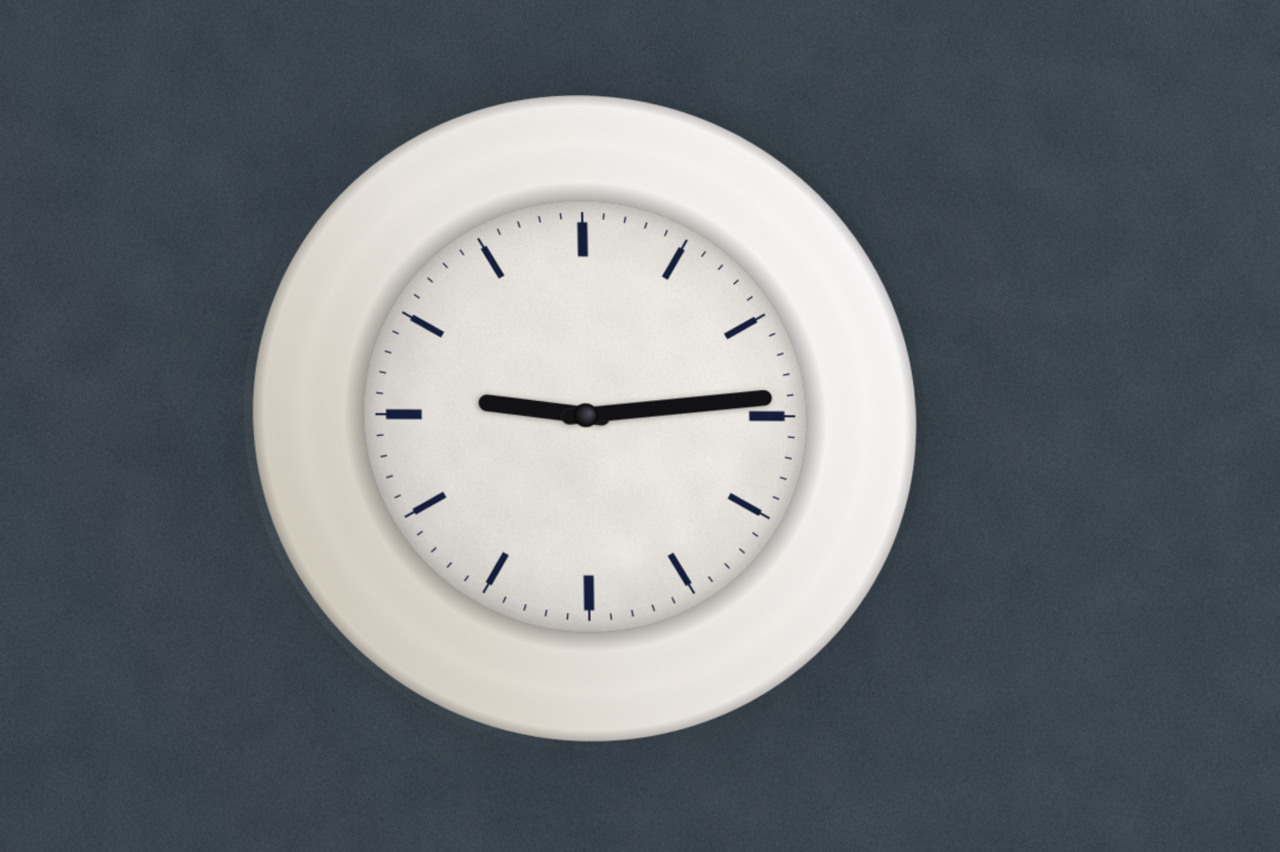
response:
h=9 m=14
